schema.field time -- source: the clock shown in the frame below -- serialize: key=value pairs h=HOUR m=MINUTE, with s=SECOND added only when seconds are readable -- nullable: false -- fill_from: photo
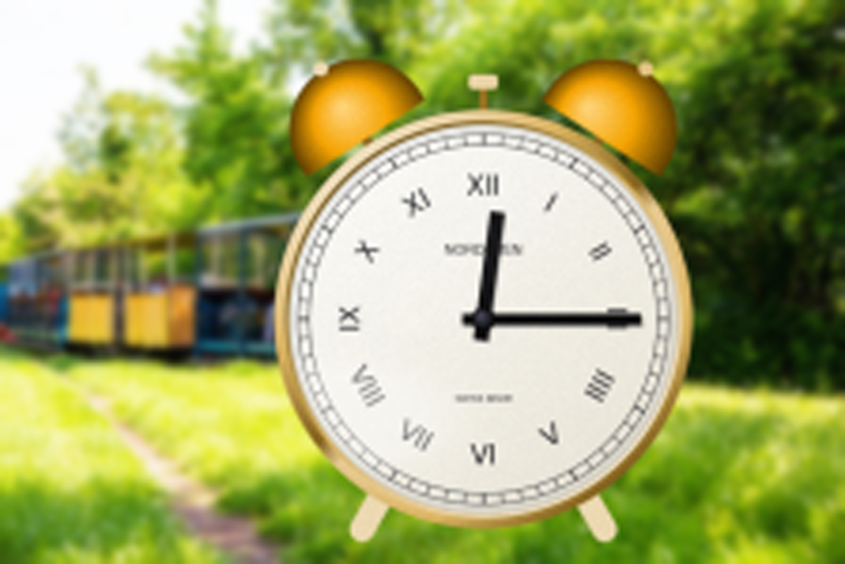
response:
h=12 m=15
